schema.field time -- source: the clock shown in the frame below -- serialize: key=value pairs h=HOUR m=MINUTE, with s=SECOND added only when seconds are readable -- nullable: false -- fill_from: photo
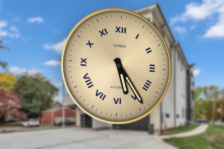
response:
h=5 m=24
